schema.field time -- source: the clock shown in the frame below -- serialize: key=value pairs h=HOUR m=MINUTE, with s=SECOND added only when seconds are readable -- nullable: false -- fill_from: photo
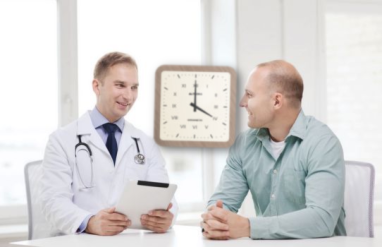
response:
h=4 m=0
